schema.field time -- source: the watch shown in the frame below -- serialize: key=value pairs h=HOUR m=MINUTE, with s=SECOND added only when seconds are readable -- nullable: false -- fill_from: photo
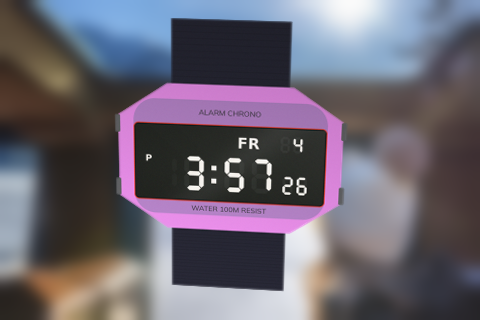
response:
h=3 m=57 s=26
